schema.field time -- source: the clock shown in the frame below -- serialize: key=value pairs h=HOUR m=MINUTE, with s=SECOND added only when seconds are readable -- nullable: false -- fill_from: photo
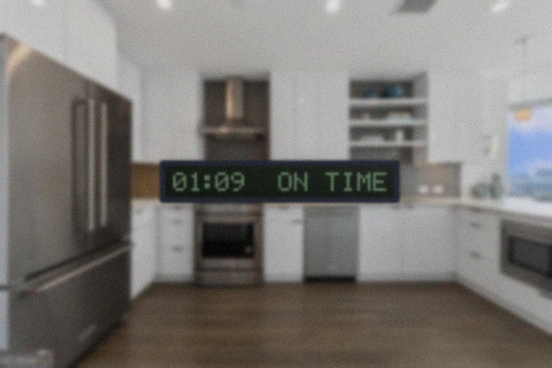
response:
h=1 m=9
